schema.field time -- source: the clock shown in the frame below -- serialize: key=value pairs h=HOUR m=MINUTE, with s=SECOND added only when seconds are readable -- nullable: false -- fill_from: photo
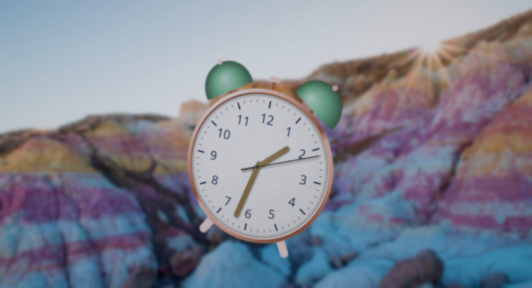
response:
h=1 m=32 s=11
